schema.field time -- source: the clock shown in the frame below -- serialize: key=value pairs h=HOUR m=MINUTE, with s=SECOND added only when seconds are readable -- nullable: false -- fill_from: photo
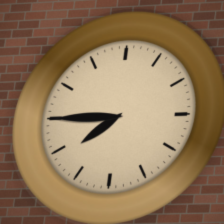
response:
h=7 m=45
